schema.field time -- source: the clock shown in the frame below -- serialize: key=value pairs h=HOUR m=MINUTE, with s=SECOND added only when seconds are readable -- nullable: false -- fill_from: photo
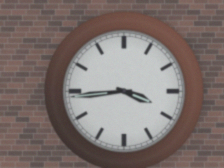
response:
h=3 m=44
